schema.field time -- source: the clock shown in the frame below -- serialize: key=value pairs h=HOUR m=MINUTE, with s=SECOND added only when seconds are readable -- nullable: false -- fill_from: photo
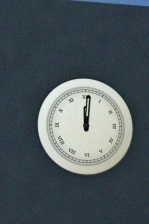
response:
h=12 m=1
